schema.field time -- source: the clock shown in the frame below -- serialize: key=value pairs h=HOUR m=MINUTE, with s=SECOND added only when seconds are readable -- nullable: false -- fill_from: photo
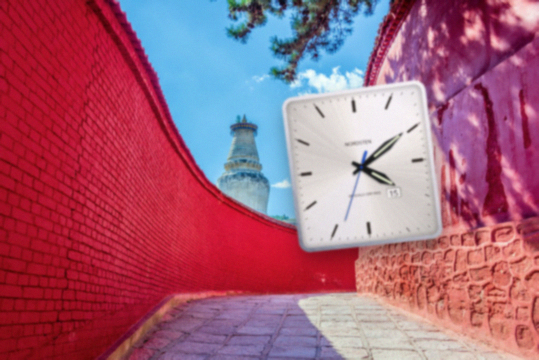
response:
h=4 m=9 s=34
